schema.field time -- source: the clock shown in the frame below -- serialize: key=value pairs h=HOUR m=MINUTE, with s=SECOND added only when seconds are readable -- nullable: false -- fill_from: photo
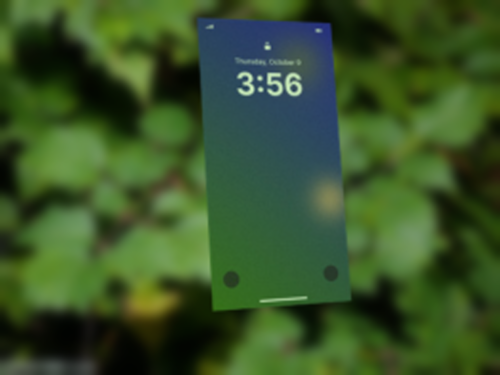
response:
h=3 m=56
